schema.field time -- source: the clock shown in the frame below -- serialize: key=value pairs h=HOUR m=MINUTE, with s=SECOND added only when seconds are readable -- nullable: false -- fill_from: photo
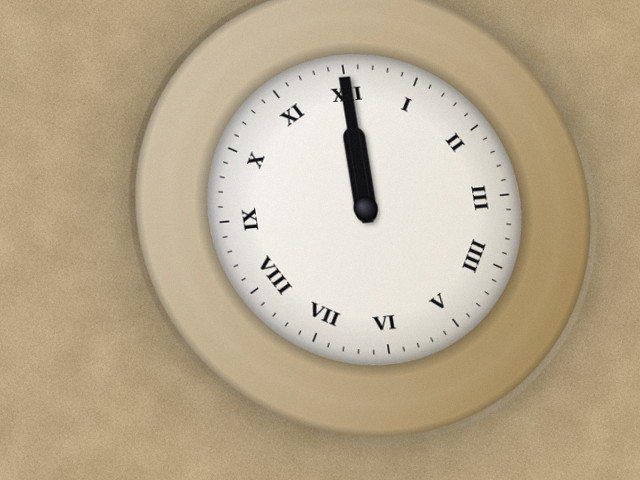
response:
h=12 m=0
